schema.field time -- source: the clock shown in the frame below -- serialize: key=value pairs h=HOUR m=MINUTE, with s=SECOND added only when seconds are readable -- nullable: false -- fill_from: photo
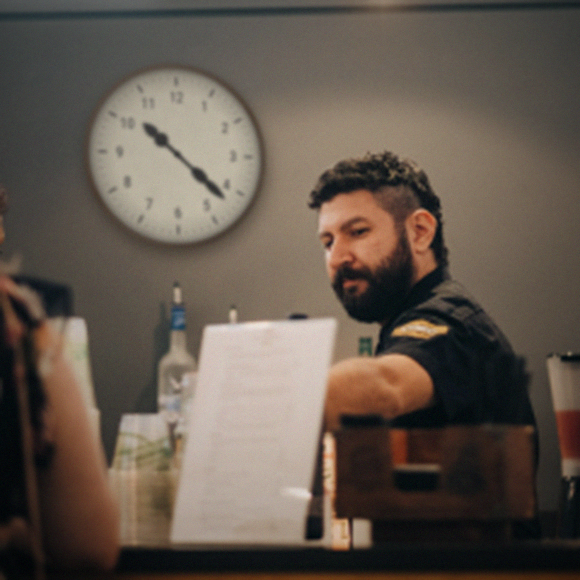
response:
h=10 m=22
